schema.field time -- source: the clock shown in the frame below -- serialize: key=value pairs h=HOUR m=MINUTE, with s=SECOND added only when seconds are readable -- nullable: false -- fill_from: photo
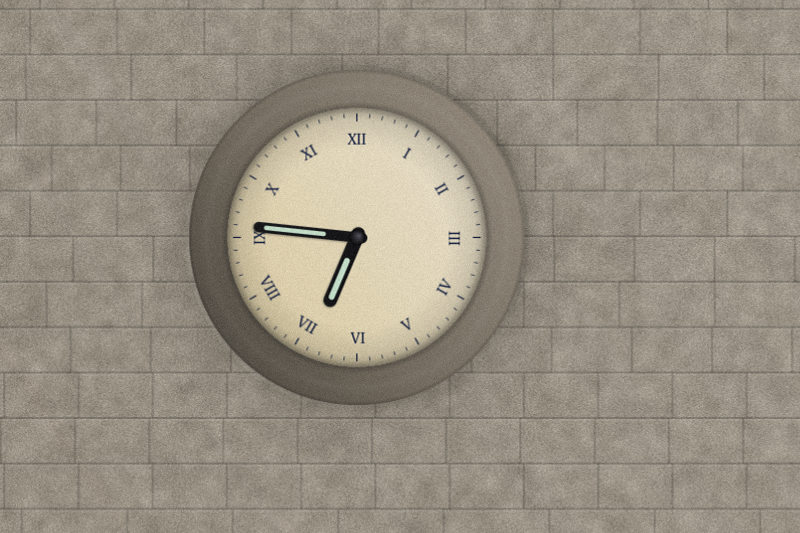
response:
h=6 m=46
